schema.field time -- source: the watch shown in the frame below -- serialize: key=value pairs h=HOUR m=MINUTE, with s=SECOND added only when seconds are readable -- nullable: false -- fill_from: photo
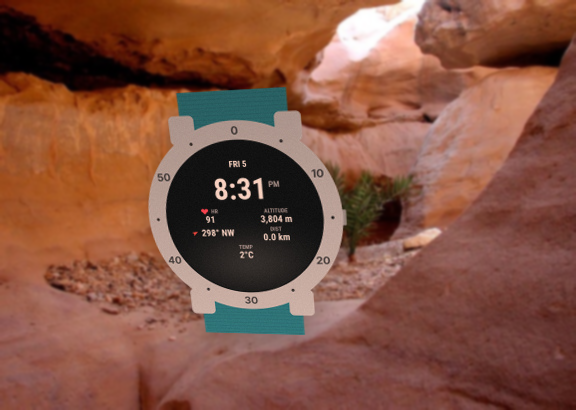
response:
h=8 m=31
